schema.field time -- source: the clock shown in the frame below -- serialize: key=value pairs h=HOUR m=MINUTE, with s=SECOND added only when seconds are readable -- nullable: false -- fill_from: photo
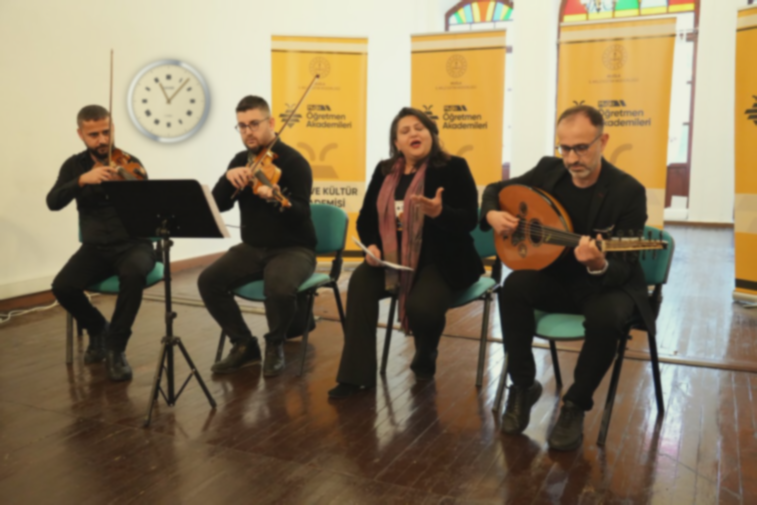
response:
h=11 m=7
